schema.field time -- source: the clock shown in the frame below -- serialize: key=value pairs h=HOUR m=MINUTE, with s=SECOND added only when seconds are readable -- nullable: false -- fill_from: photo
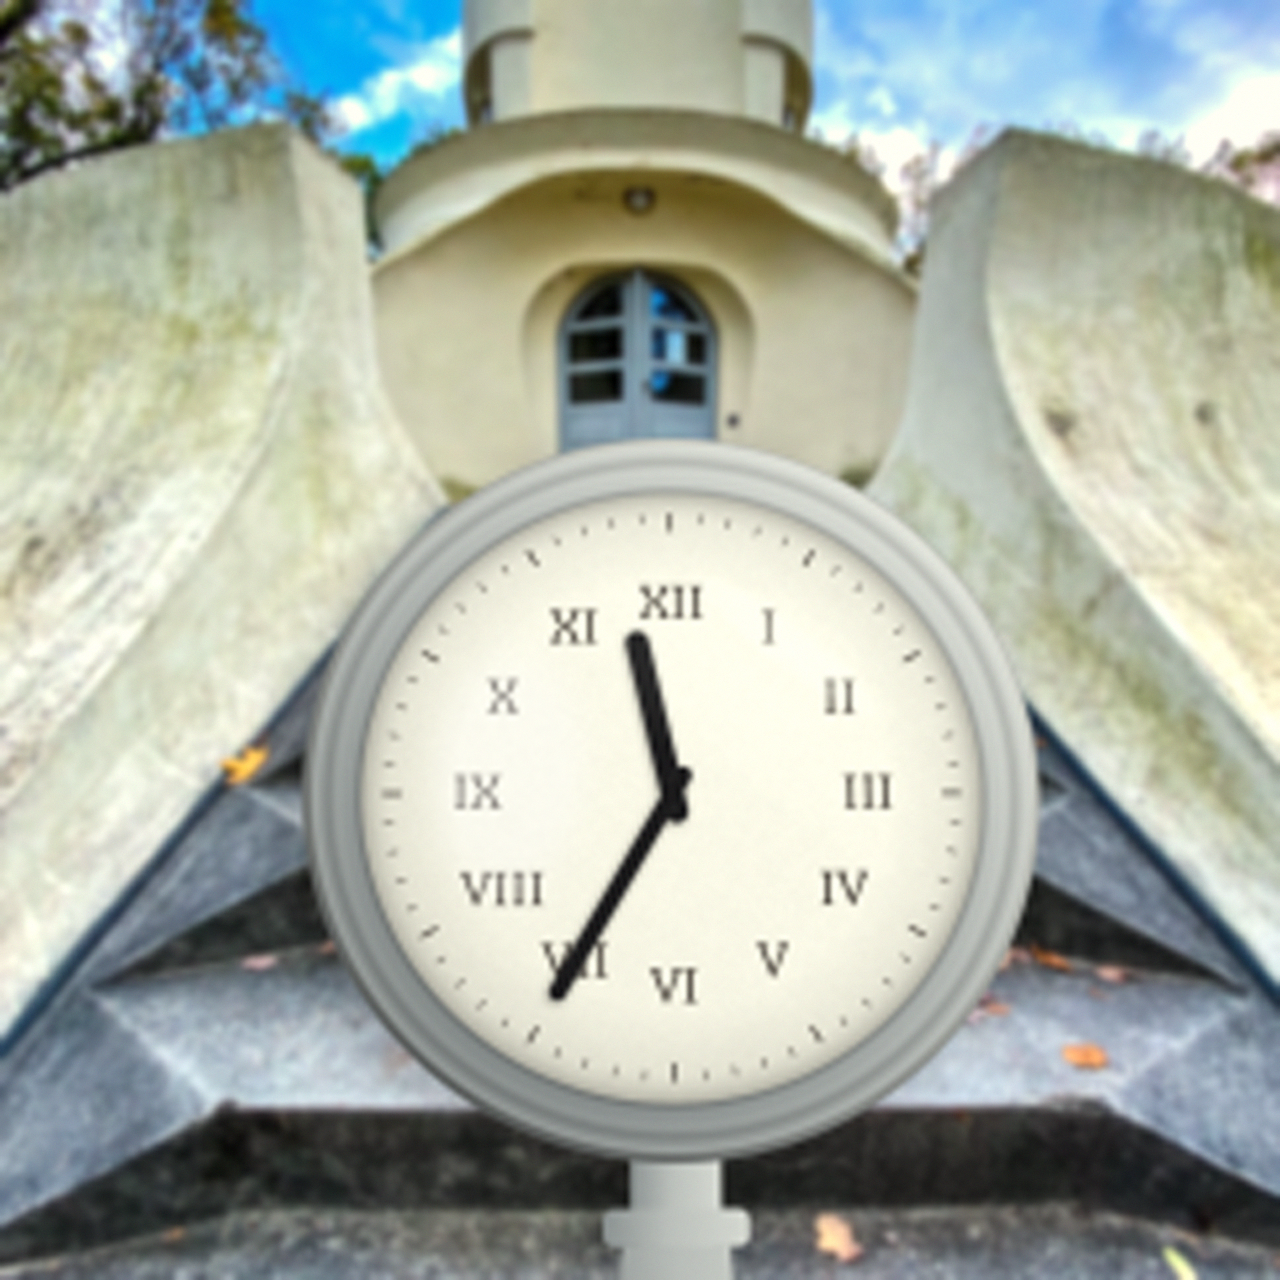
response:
h=11 m=35
